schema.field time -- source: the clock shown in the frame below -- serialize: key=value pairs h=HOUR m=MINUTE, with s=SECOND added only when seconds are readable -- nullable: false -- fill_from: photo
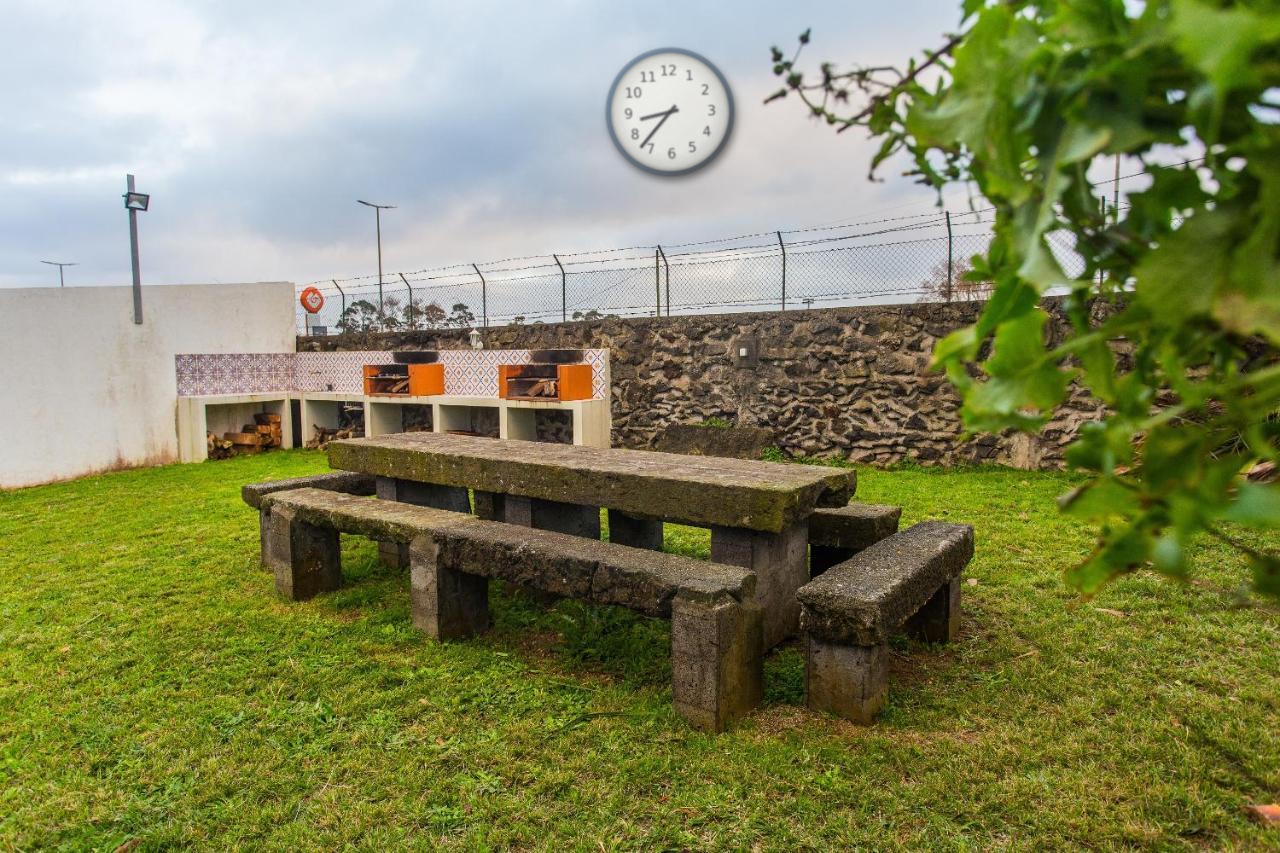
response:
h=8 m=37
